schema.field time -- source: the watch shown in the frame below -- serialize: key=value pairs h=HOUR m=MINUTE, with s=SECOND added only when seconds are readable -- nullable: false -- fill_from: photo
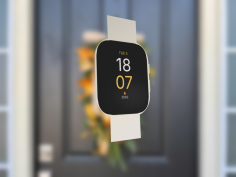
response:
h=18 m=7
